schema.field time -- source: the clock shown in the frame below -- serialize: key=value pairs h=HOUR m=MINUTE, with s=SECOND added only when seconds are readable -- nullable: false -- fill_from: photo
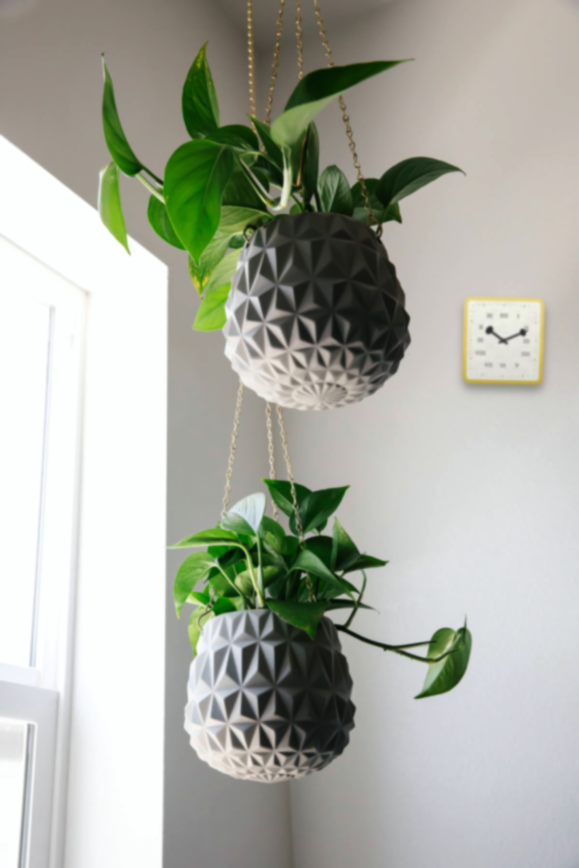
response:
h=10 m=11
